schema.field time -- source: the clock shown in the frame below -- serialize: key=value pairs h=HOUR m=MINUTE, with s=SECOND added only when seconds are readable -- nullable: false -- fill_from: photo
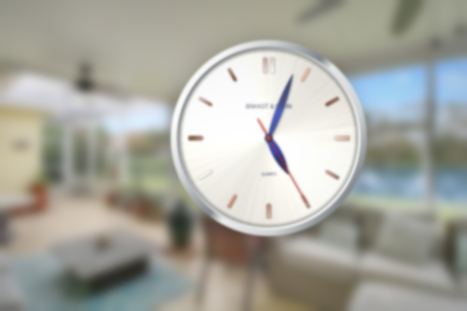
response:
h=5 m=3 s=25
